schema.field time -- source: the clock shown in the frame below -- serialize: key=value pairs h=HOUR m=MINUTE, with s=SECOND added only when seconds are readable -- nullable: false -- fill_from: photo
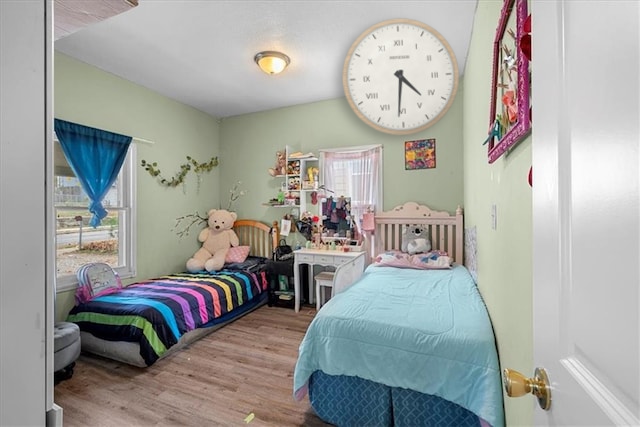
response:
h=4 m=31
